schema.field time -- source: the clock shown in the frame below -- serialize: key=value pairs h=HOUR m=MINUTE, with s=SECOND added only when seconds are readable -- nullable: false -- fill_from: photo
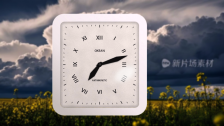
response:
h=7 m=12
